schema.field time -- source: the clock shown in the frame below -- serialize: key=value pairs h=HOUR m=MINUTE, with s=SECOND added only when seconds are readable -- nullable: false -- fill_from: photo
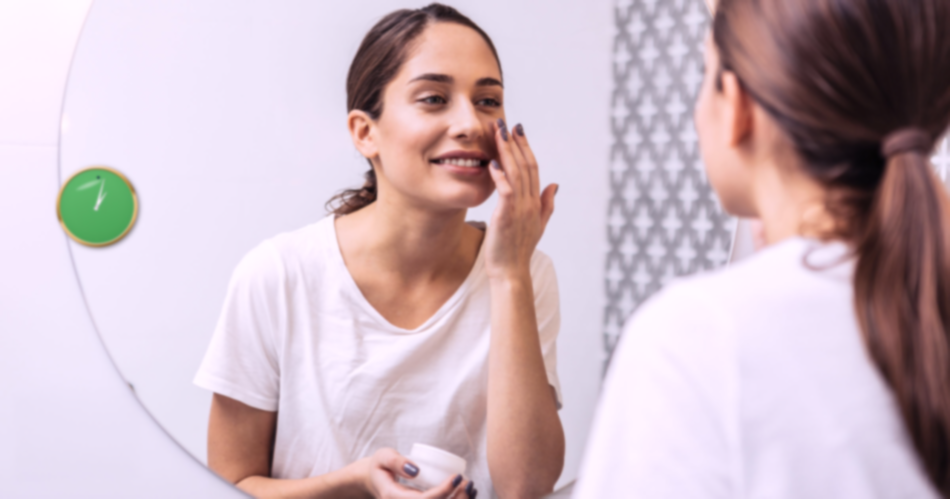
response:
h=1 m=2
